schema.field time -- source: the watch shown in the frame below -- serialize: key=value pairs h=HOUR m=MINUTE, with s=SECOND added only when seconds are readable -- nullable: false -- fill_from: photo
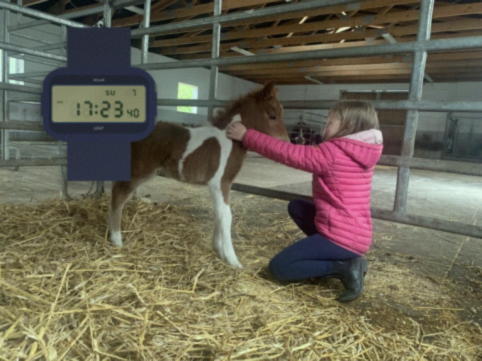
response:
h=17 m=23
